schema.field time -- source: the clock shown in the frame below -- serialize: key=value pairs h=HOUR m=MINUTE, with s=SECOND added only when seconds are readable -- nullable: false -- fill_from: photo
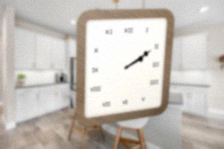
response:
h=2 m=10
